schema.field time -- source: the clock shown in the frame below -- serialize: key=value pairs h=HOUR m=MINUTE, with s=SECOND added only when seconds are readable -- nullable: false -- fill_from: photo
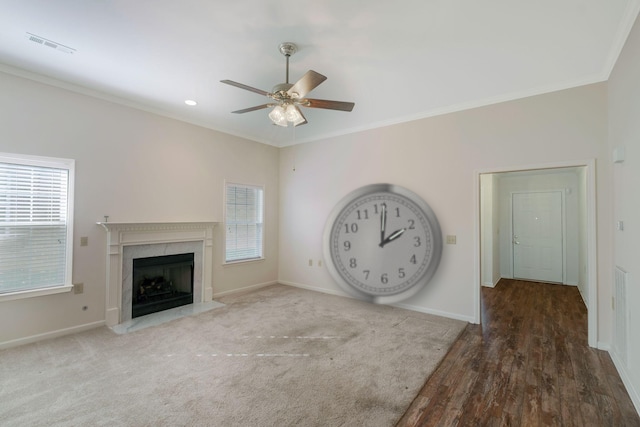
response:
h=2 m=1
